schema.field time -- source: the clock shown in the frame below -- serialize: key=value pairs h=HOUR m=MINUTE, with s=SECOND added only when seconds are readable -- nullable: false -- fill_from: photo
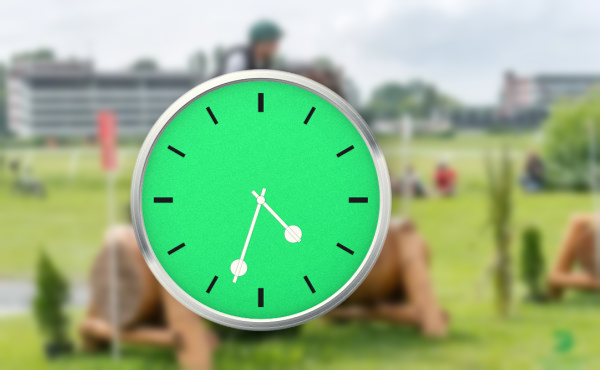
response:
h=4 m=33
